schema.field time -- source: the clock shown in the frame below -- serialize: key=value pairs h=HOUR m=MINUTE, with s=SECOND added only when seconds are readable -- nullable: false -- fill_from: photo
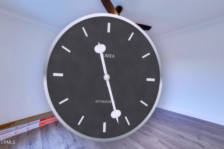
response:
h=11 m=27
